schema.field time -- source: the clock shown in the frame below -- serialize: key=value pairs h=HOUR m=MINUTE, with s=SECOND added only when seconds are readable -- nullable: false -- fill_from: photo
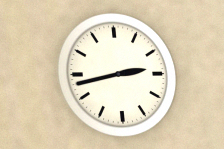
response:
h=2 m=43
